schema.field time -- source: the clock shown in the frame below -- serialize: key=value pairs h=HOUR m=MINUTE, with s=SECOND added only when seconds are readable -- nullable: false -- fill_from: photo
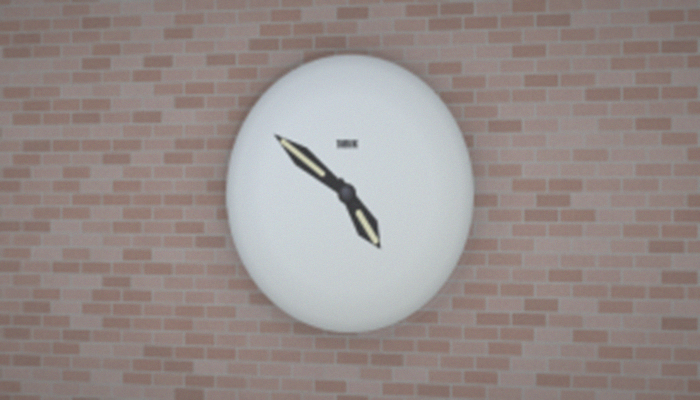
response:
h=4 m=51
